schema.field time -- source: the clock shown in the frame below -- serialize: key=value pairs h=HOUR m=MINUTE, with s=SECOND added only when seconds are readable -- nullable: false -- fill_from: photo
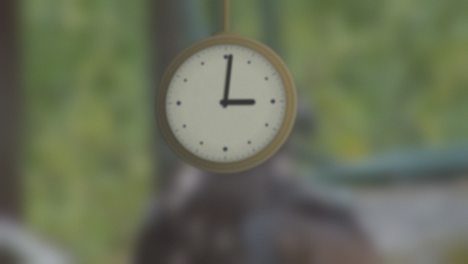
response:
h=3 m=1
